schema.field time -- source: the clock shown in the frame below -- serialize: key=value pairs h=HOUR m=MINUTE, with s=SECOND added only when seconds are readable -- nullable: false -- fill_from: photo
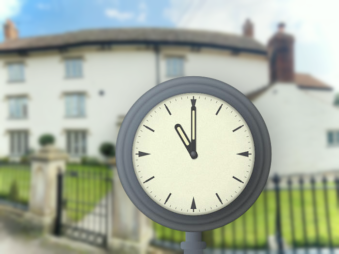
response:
h=11 m=0
